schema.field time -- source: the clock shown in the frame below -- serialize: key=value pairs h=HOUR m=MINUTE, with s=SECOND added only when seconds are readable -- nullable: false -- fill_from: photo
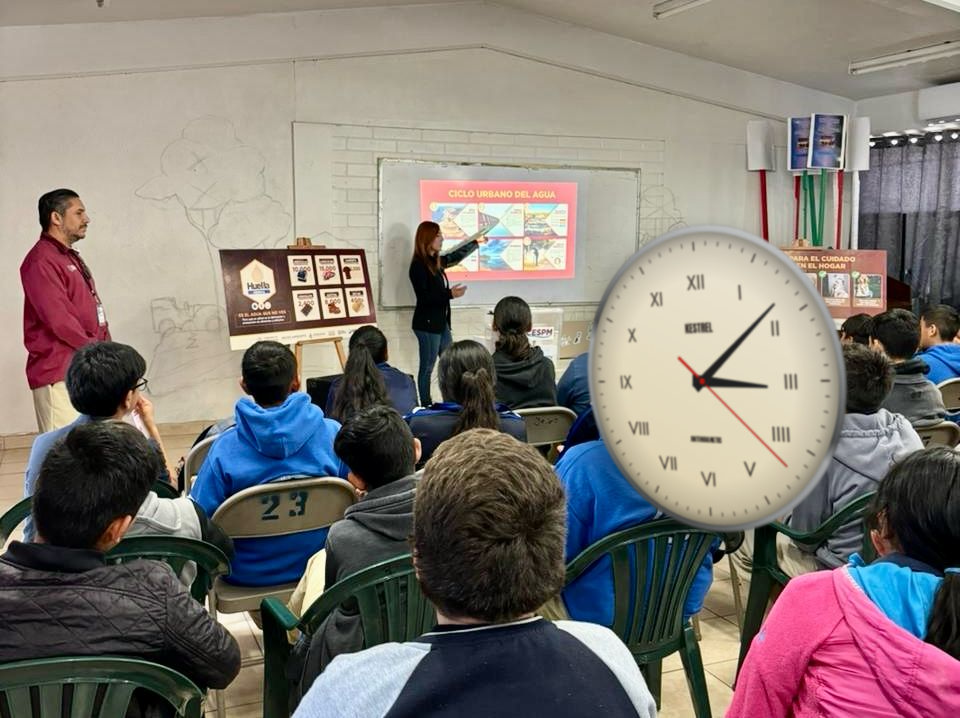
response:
h=3 m=8 s=22
